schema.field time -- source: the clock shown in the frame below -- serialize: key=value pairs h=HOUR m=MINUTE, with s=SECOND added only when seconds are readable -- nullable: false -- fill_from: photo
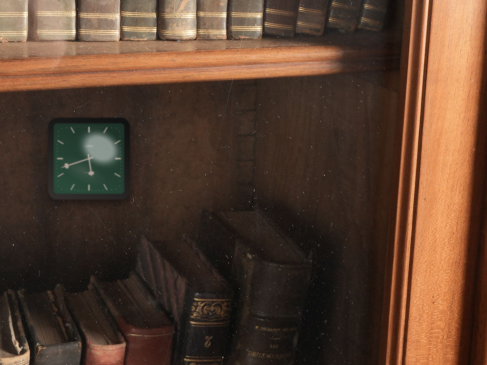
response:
h=5 m=42
